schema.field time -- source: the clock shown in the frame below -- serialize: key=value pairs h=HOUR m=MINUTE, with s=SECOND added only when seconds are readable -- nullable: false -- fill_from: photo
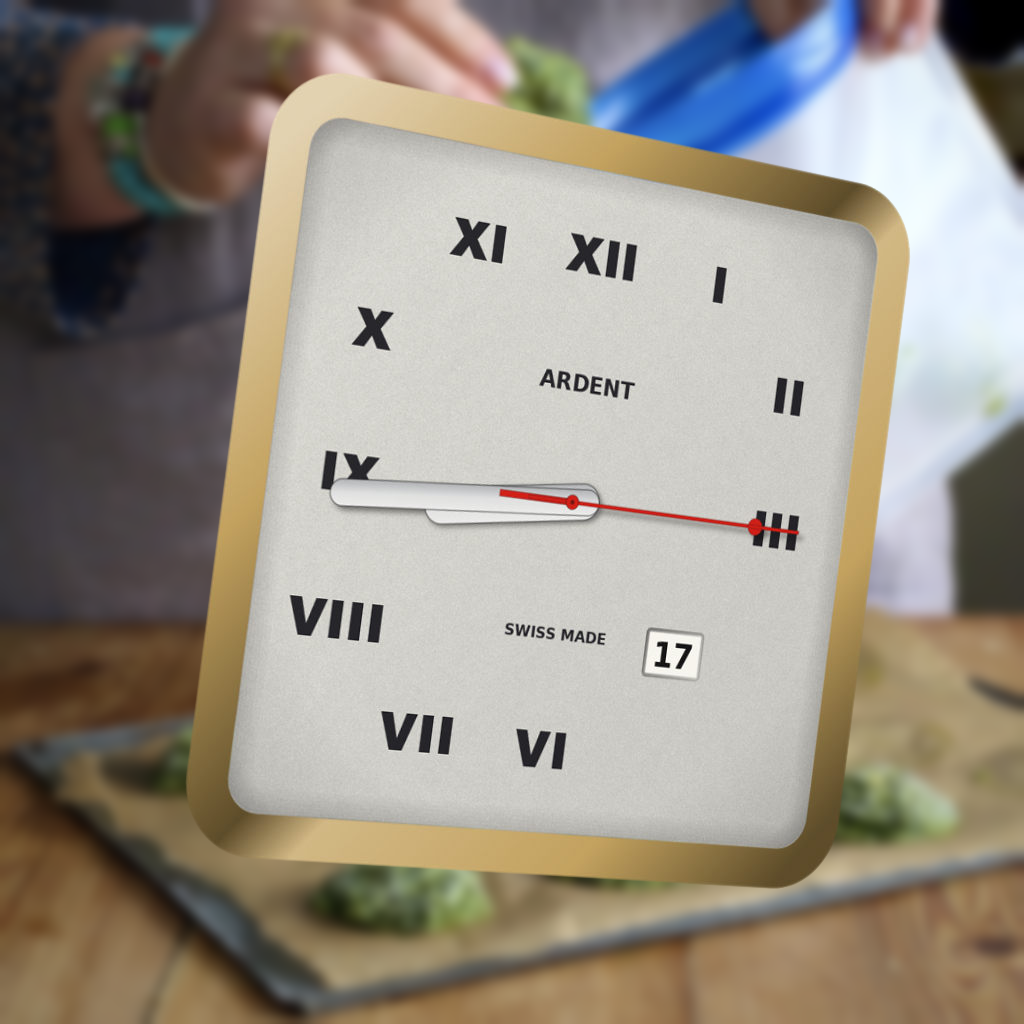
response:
h=8 m=44 s=15
